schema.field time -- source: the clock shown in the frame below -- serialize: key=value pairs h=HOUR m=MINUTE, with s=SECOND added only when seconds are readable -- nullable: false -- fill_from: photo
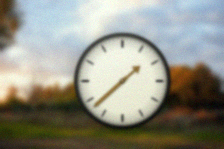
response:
h=1 m=38
